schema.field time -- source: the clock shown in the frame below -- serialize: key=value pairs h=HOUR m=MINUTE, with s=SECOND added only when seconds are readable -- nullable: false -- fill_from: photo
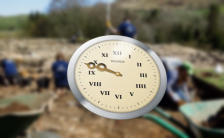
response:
h=9 m=48
